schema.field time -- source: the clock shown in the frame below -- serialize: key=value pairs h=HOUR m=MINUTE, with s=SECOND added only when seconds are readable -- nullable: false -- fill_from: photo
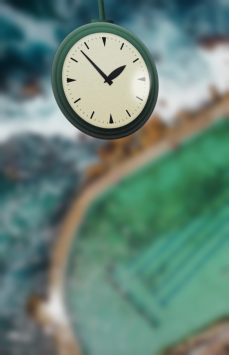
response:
h=1 m=53
